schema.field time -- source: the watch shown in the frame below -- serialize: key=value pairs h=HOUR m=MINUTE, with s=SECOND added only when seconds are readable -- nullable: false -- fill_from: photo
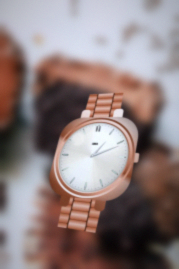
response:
h=1 m=11
